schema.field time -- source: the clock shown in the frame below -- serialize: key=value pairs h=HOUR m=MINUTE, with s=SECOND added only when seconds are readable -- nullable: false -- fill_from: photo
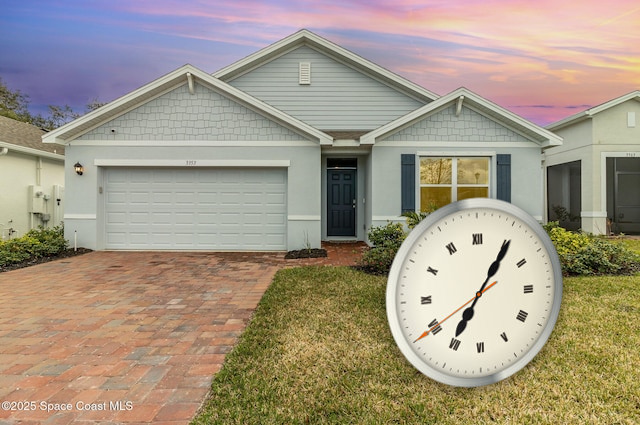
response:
h=7 m=5 s=40
